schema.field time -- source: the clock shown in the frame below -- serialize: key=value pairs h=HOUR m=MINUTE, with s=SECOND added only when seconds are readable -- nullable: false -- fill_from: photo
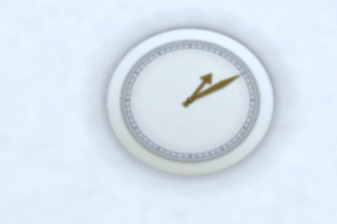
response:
h=1 m=10
